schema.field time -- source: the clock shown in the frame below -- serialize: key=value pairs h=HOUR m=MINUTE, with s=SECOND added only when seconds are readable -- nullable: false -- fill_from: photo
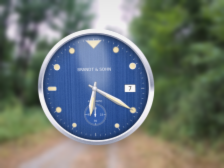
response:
h=6 m=20
